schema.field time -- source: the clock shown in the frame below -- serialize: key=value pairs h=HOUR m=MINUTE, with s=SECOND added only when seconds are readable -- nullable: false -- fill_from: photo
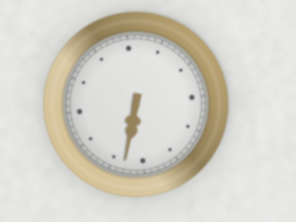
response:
h=6 m=33
